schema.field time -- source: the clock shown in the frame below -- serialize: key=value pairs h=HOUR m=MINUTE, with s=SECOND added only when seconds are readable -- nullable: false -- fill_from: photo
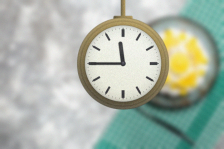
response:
h=11 m=45
